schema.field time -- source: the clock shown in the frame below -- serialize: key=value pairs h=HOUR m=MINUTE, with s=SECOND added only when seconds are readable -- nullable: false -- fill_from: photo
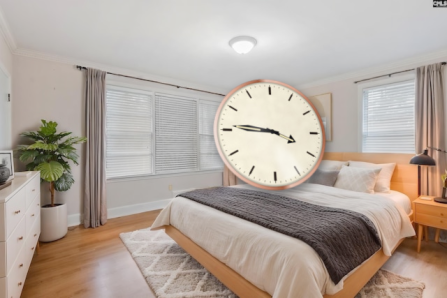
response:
h=3 m=46
